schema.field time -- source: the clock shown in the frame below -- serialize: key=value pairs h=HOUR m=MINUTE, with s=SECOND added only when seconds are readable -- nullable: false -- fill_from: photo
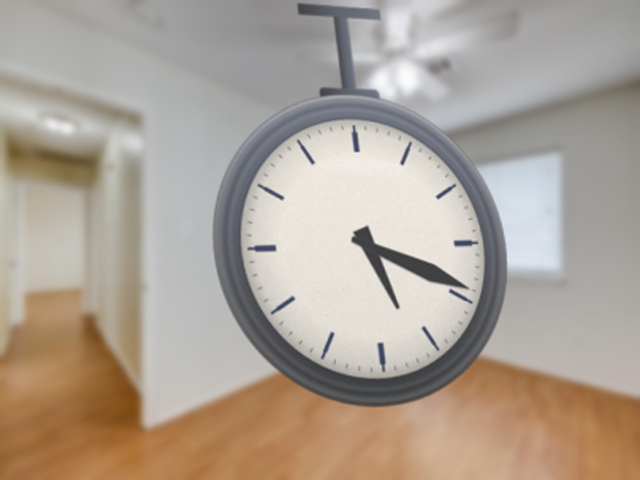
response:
h=5 m=19
